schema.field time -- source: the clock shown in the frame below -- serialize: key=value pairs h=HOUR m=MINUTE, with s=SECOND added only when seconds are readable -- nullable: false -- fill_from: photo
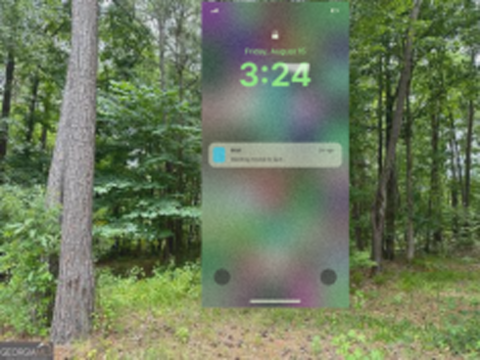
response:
h=3 m=24
